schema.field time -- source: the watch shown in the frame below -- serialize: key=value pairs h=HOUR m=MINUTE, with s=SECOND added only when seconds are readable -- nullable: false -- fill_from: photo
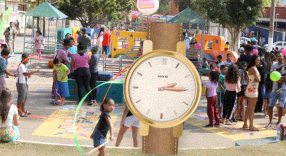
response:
h=2 m=15
